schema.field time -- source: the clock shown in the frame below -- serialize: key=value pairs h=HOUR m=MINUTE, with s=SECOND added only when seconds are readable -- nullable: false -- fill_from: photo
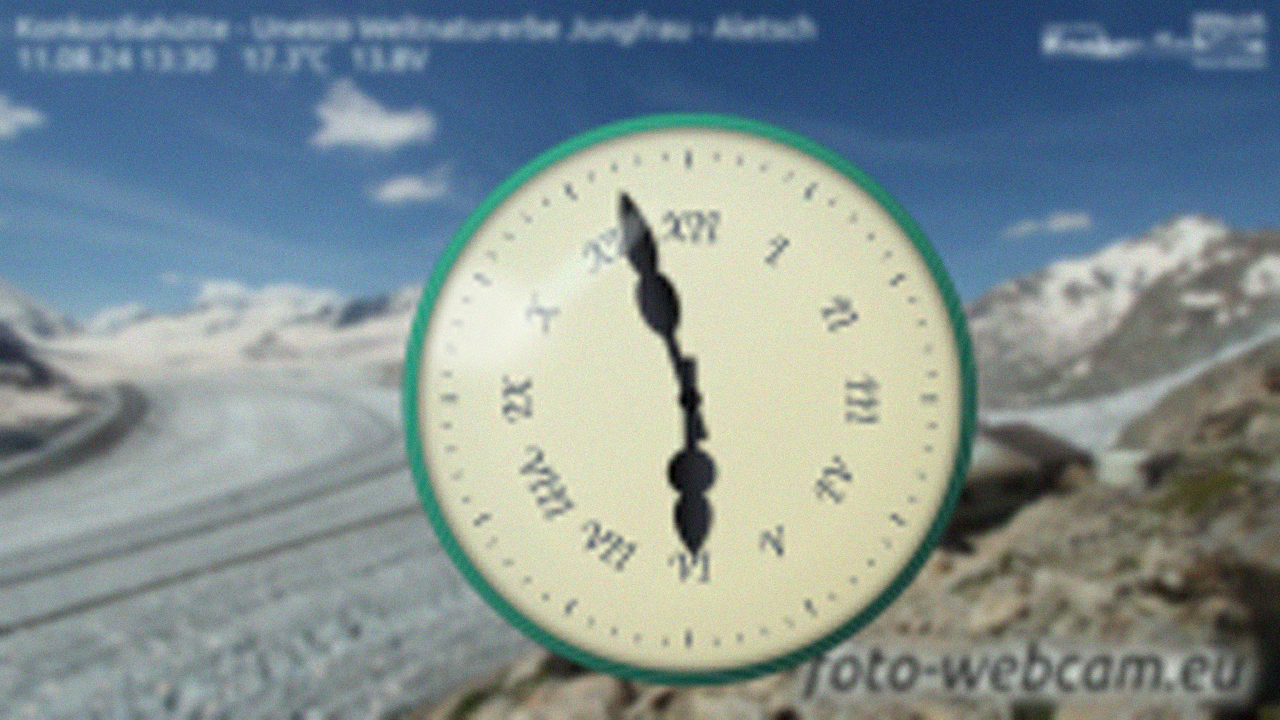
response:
h=5 m=57
